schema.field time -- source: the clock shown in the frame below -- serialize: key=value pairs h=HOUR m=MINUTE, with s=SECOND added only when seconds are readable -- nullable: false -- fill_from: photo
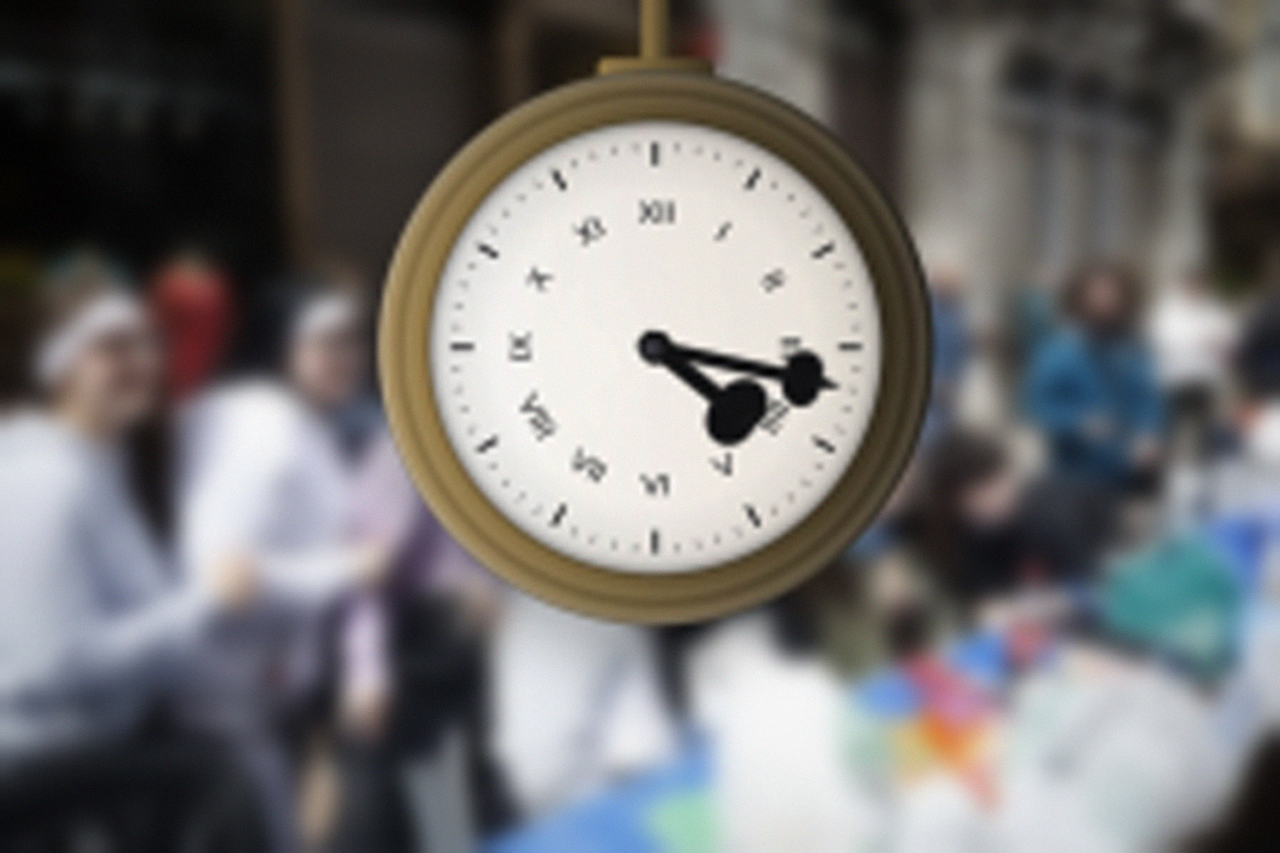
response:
h=4 m=17
